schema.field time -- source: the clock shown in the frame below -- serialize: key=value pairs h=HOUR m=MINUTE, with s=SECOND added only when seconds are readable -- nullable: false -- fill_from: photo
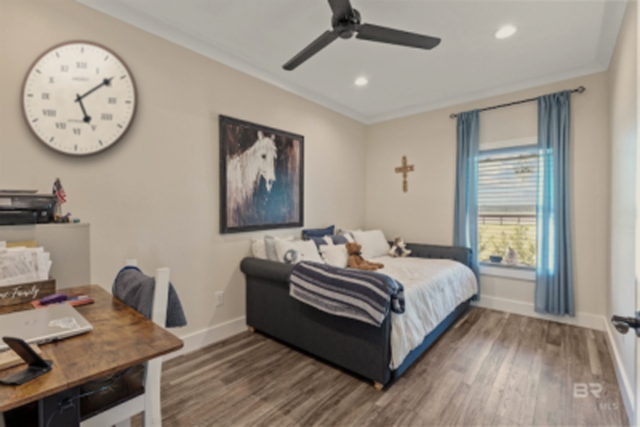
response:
h=5 m=9
